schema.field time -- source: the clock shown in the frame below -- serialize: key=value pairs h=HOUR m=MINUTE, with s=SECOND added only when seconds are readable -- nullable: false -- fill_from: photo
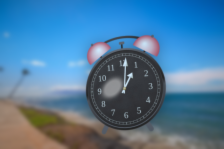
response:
h=1 m=1
